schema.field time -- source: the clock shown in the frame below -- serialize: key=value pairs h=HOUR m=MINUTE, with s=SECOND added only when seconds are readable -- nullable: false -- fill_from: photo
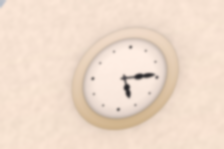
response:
h=5 m=14
